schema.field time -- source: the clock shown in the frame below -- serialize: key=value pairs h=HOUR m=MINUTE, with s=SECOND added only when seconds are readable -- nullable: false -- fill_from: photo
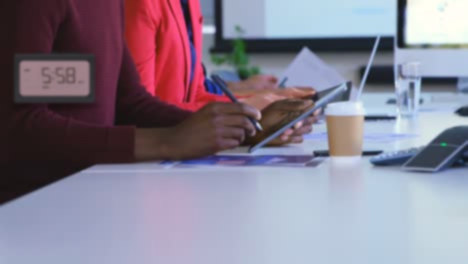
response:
h=5 m=58
